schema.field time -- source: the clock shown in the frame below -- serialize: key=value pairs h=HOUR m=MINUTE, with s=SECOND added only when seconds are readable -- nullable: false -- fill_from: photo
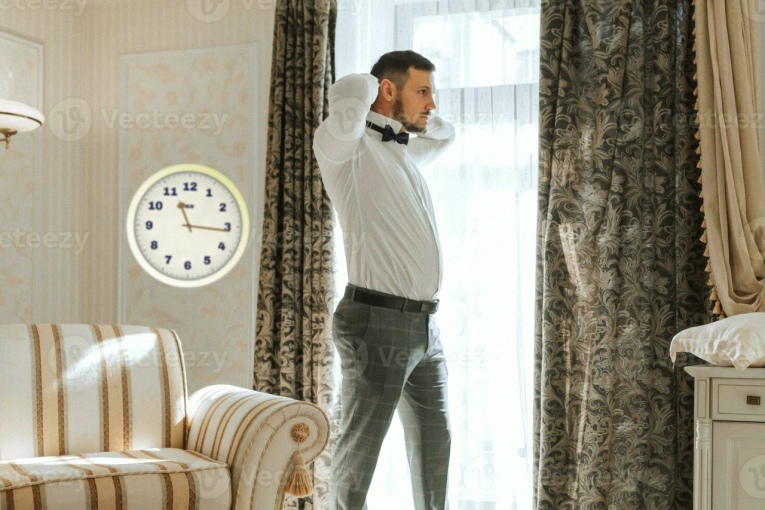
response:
h=11 m=16
